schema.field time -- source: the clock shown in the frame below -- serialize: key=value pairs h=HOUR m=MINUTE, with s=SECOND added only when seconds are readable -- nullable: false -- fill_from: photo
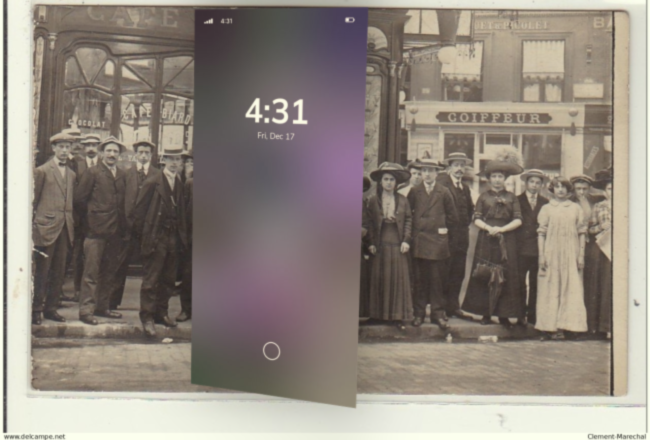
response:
h=4 m=31
